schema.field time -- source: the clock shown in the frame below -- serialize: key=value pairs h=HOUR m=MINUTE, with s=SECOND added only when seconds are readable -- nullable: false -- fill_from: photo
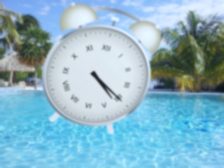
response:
h=4 m=20
